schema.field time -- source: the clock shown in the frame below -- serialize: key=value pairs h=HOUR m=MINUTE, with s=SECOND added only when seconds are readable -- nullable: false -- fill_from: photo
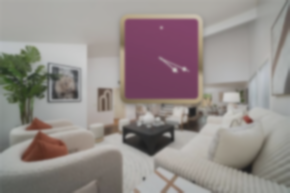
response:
h=4 m=19
